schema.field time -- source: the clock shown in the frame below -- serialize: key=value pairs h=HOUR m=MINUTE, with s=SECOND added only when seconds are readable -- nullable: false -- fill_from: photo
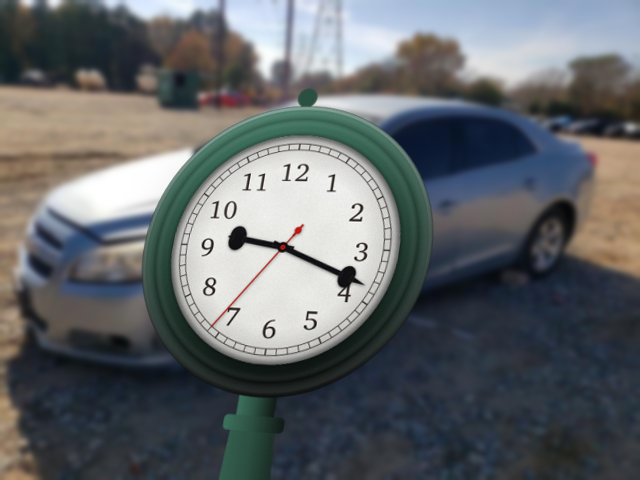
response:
h=9 m=18 s=36
